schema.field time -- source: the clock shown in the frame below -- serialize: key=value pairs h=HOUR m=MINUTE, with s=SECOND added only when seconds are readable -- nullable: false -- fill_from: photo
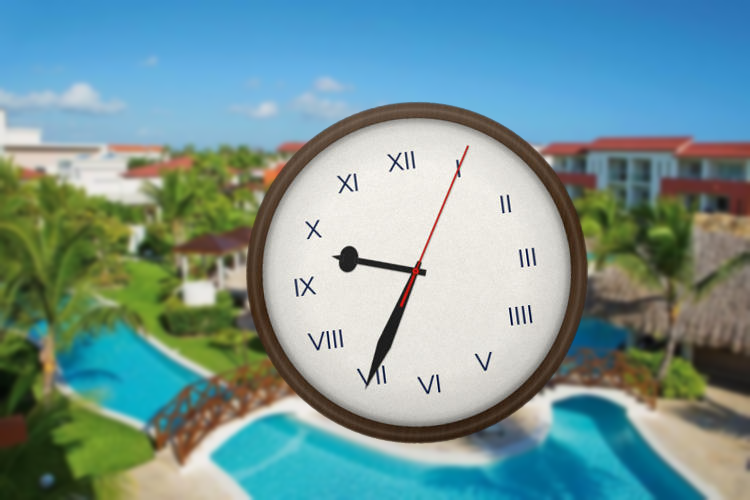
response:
h=9 m=35 s=5
